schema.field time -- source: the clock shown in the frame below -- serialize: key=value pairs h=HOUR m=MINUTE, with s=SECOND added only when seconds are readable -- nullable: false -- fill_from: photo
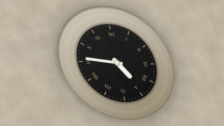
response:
h=4 m=46
